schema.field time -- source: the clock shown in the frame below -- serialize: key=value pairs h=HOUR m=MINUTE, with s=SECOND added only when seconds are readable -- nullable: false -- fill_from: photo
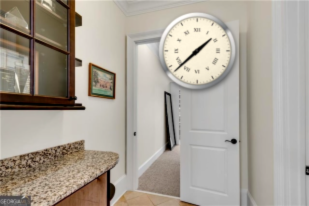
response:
h=1 m=38
